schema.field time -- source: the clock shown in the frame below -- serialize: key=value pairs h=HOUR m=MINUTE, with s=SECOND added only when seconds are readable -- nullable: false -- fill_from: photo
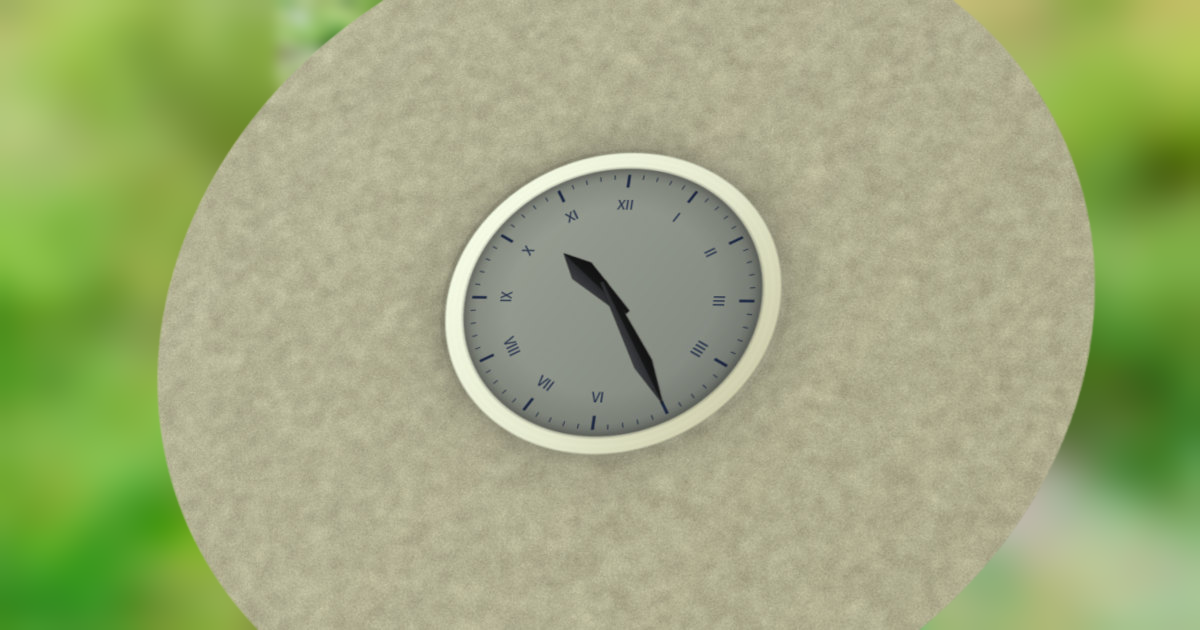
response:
h=10 m=25
